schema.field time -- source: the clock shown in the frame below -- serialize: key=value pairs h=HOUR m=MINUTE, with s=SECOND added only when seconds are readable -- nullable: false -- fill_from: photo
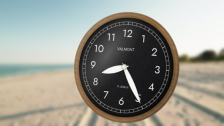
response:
h=8 m=25
